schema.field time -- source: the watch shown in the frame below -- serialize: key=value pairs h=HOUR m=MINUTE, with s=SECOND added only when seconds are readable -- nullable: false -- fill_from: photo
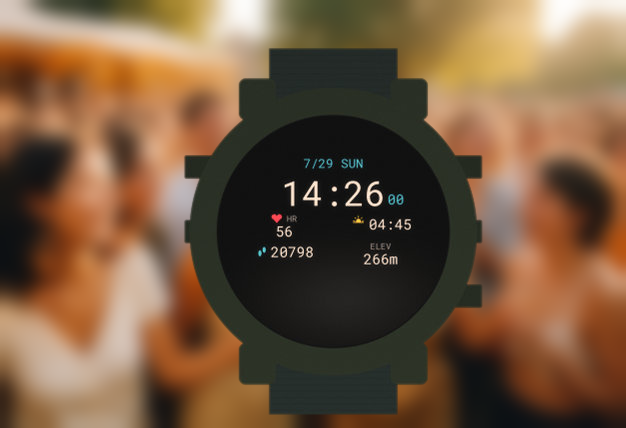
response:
h=14 m=26 s=0
